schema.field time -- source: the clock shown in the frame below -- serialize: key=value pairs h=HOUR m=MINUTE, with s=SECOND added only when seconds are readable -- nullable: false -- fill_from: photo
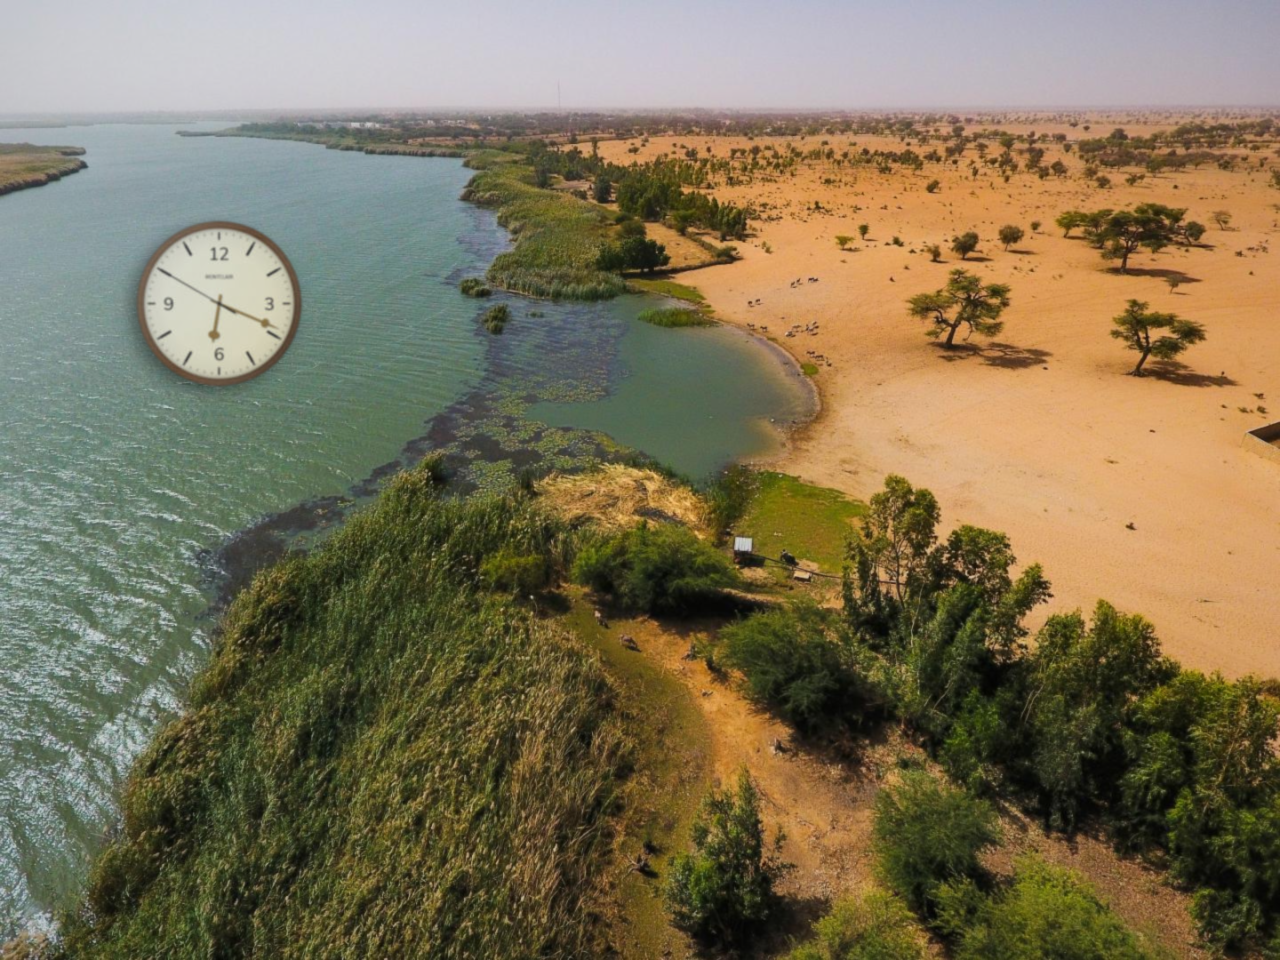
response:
h=6 m=18 s=50
